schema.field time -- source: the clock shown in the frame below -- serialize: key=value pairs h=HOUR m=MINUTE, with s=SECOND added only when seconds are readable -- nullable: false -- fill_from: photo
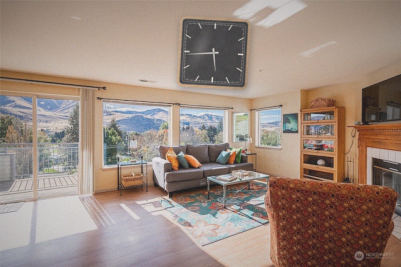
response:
h=5 m=44
